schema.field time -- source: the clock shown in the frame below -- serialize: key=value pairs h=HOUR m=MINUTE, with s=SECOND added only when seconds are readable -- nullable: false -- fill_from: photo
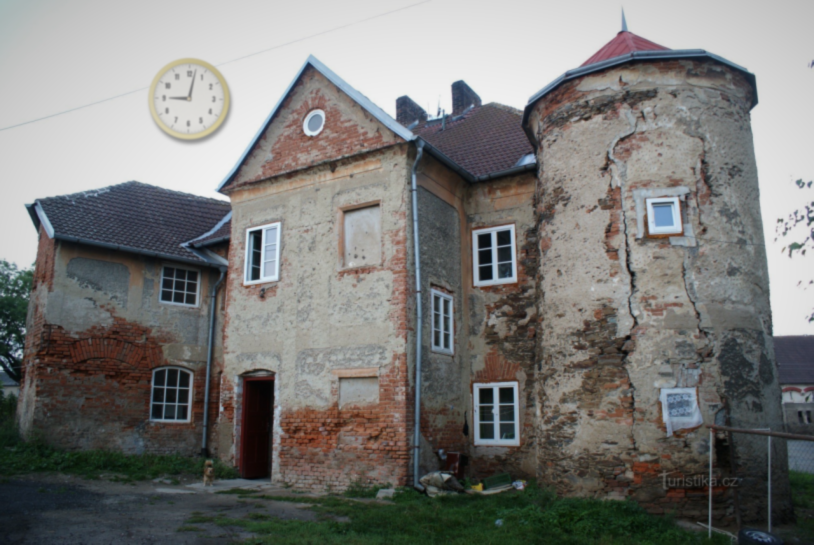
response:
h=9 m=2
